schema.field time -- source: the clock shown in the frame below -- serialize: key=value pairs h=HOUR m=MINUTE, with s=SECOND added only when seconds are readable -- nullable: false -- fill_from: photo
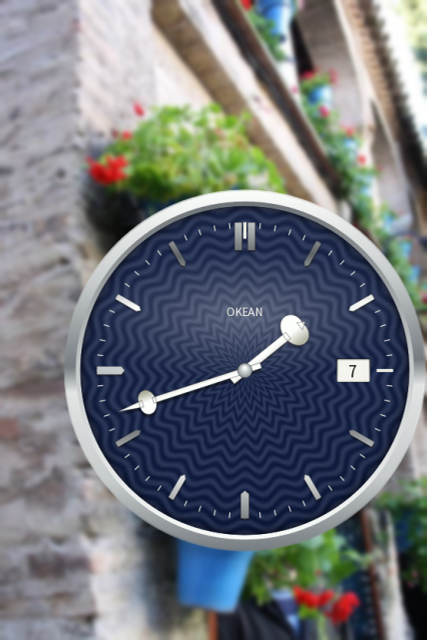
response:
h=1 m=42
